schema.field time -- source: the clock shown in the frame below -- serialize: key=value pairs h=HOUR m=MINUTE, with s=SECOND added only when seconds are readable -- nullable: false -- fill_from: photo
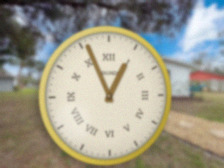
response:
h=12 m=56
